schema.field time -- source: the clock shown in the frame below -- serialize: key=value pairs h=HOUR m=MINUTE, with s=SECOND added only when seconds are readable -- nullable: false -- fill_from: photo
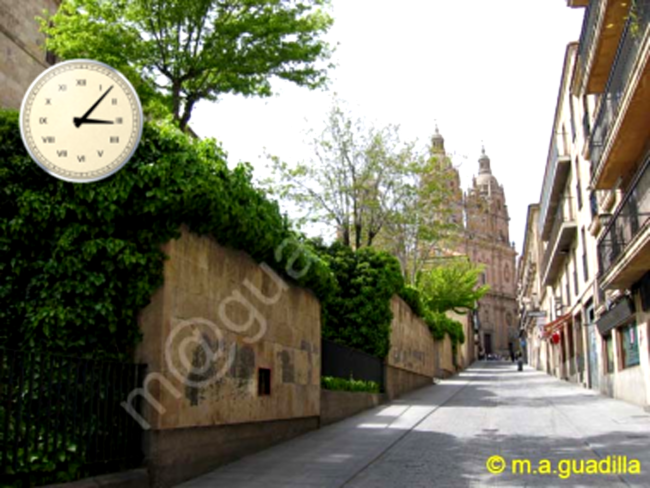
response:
h=3 m=7
